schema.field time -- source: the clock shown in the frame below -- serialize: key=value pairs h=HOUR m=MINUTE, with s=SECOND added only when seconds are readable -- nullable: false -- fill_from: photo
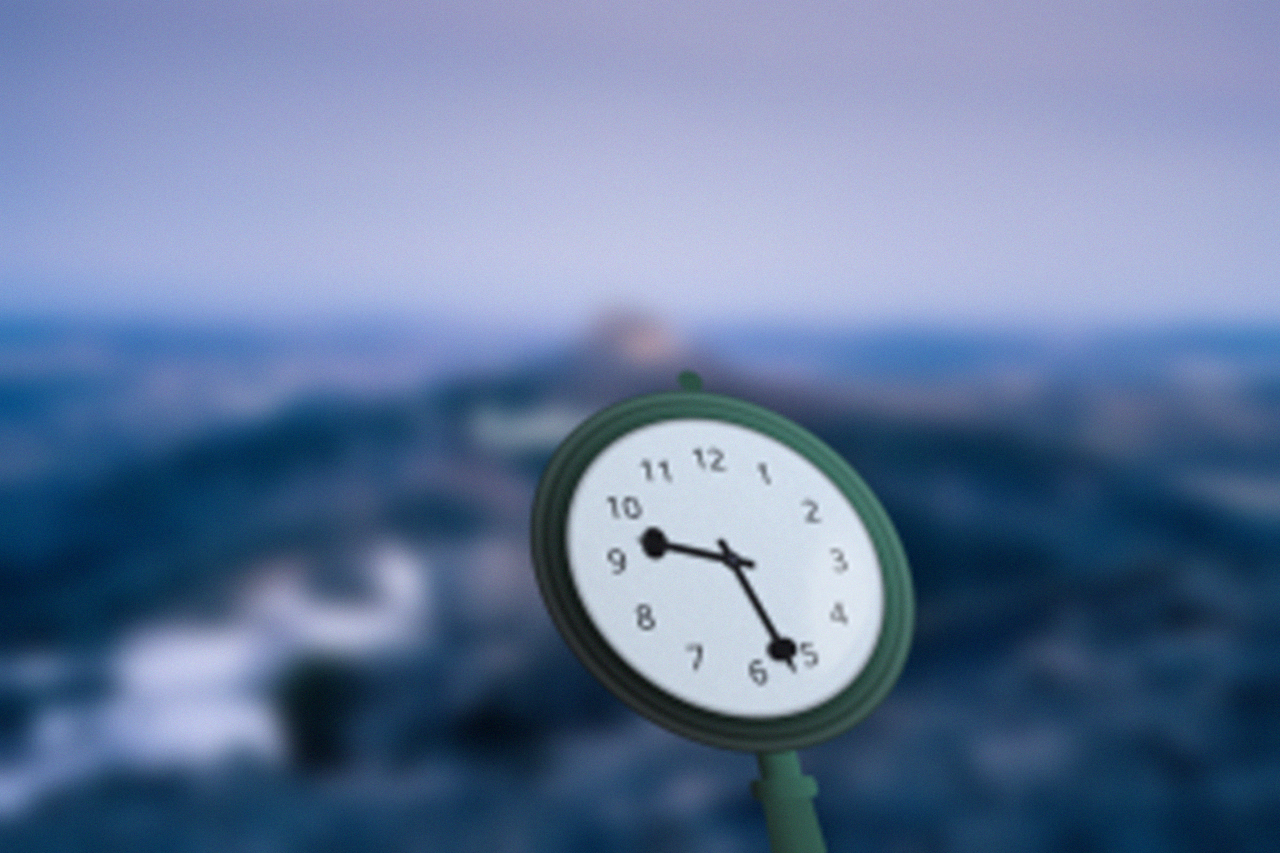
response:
h=9 m=27
